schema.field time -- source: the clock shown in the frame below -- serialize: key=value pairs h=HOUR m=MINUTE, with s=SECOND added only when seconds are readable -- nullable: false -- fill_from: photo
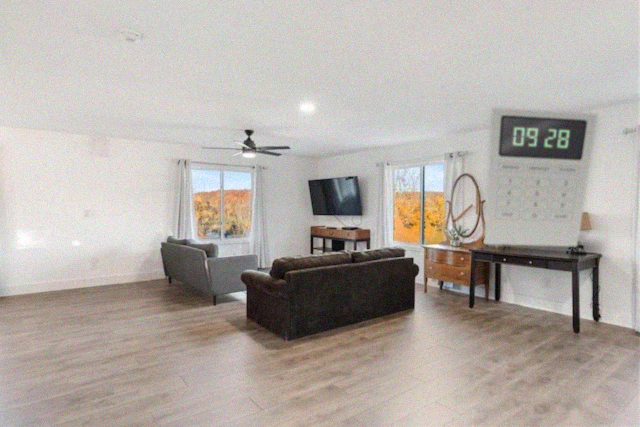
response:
h=9 m=28
